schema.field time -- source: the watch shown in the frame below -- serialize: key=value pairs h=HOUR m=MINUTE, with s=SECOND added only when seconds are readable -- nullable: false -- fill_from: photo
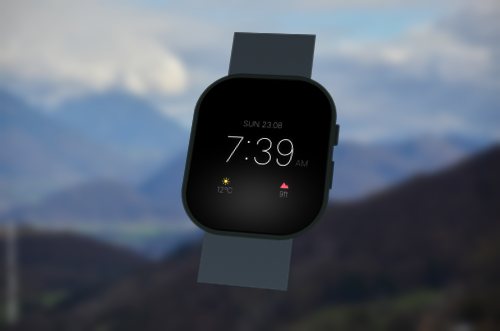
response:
h=7 m=39
